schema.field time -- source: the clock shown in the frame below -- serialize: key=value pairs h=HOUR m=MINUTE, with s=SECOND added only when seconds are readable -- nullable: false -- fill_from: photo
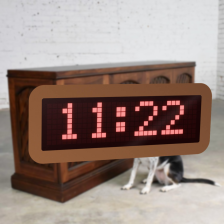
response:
h=11 m=22
